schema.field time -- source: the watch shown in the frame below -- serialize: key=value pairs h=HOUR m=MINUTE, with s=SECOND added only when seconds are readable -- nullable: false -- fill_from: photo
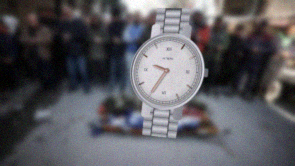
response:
h=9 m=35
